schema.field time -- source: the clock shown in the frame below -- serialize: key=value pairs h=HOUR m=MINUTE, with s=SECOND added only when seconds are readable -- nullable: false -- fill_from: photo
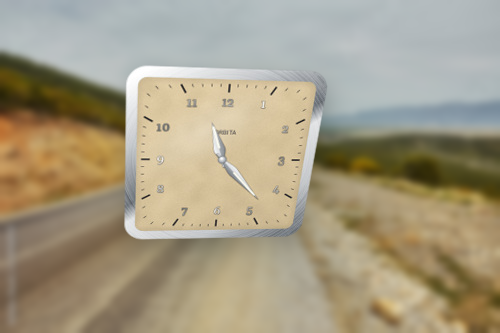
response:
h=11 m=23
